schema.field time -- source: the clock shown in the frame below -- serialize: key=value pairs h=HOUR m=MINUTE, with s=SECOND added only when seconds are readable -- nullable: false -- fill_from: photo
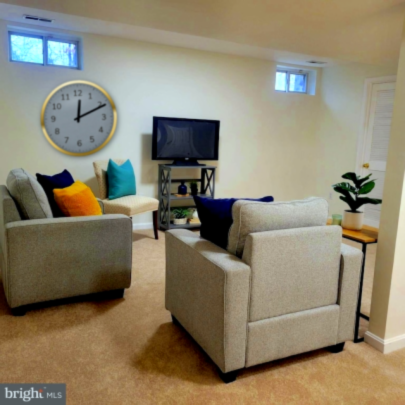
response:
h=12 m=11
